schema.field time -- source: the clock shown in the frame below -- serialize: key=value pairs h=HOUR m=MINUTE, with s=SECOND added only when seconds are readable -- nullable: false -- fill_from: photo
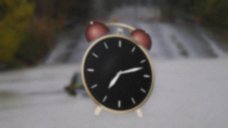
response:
h=7 m=12
